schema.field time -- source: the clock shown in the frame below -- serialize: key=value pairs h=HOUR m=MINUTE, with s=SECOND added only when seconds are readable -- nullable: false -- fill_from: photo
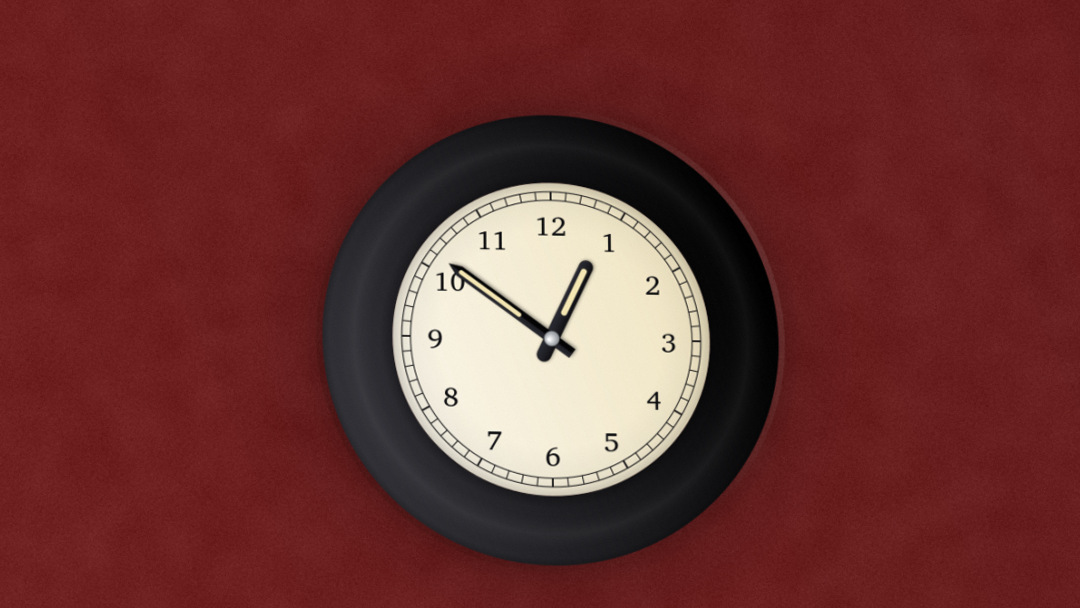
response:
h=12 m=51
